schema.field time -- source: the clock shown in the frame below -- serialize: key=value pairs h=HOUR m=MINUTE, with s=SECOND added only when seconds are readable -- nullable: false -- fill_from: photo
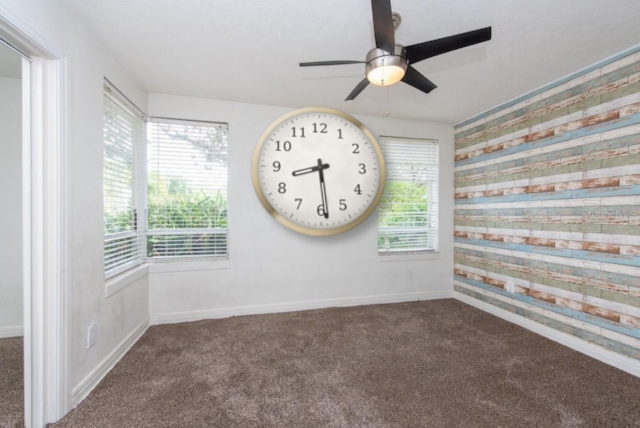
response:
h=8 m=29
